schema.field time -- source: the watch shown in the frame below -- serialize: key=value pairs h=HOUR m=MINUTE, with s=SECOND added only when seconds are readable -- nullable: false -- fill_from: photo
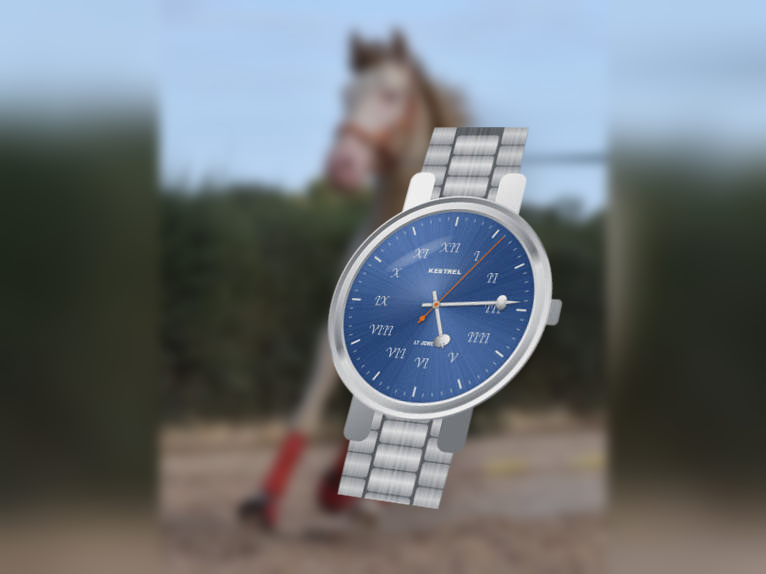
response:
h=5 m=14 s=6
